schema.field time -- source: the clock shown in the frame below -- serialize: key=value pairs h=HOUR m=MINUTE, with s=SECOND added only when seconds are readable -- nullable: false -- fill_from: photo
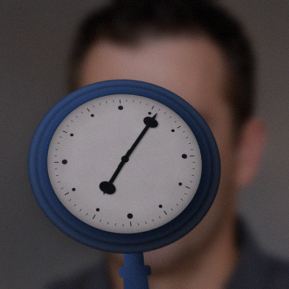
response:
h=7 m=6
